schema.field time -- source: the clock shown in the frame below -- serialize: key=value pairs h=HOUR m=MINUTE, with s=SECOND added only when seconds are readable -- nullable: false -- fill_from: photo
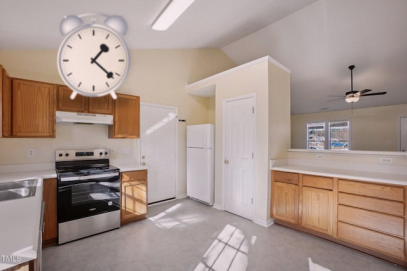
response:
h=1 m=22
